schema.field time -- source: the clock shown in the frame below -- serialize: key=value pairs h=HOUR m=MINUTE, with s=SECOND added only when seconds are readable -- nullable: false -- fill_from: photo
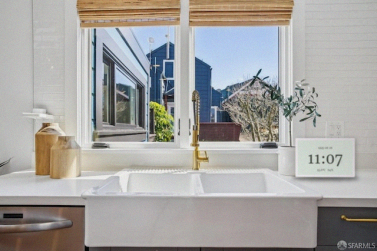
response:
h=11 m=7
